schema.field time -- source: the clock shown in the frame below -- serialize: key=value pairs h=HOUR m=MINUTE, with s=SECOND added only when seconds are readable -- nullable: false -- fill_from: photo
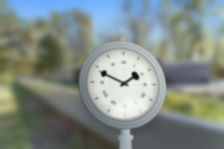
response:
h=1 m=49
